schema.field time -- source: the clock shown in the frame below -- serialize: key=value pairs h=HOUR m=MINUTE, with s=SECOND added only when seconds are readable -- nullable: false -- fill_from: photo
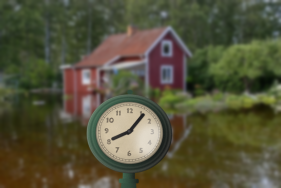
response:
h=8 m=6
